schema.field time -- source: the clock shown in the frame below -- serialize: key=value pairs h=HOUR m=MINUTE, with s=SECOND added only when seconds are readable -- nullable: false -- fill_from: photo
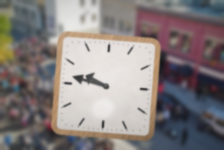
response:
h=9 m=47
